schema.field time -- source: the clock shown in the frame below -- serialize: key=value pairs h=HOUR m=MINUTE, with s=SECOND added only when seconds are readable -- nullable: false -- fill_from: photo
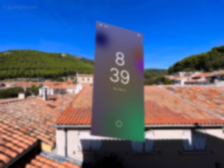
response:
h=8 m=39
